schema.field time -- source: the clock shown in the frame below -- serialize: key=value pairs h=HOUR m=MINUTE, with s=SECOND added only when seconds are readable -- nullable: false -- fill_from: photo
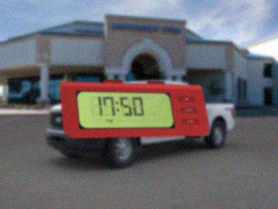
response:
h=17 m=50
